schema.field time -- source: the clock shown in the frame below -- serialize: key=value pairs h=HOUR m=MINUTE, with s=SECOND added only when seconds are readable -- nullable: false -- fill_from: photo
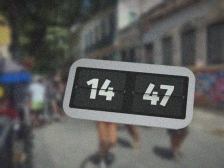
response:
h=14 m=47
